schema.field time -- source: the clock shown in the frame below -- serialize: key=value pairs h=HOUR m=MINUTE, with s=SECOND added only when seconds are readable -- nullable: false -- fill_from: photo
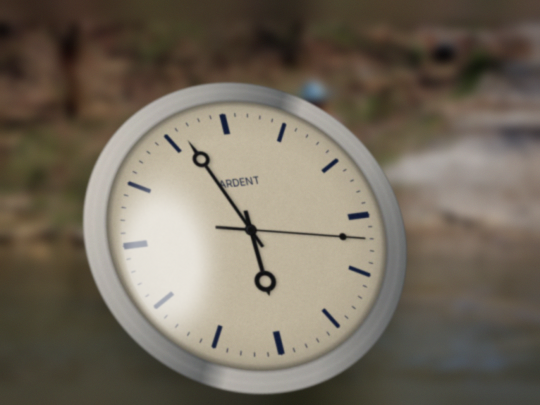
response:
h=5 m=56 s=17
